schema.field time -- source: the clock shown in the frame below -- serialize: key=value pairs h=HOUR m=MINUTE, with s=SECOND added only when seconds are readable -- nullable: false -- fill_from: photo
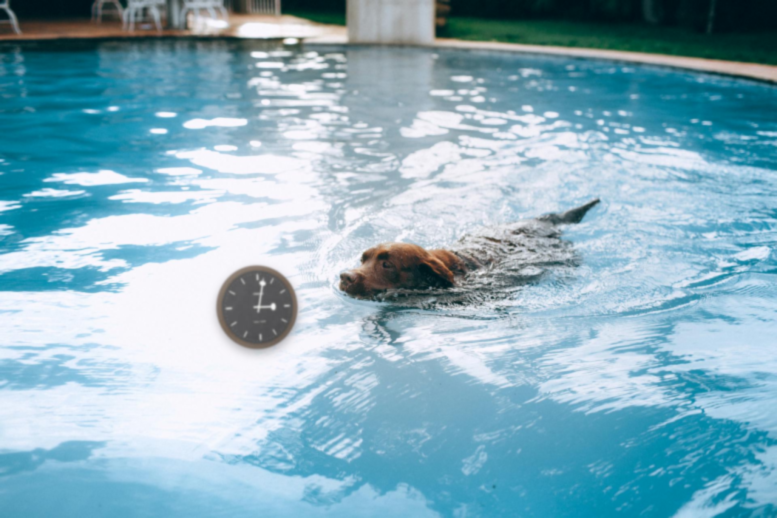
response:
h=3 m=2
